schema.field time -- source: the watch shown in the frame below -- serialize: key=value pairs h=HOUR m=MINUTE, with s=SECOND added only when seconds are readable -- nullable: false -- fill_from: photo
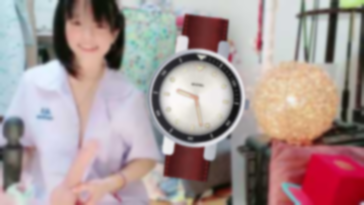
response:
h=9 m=27
